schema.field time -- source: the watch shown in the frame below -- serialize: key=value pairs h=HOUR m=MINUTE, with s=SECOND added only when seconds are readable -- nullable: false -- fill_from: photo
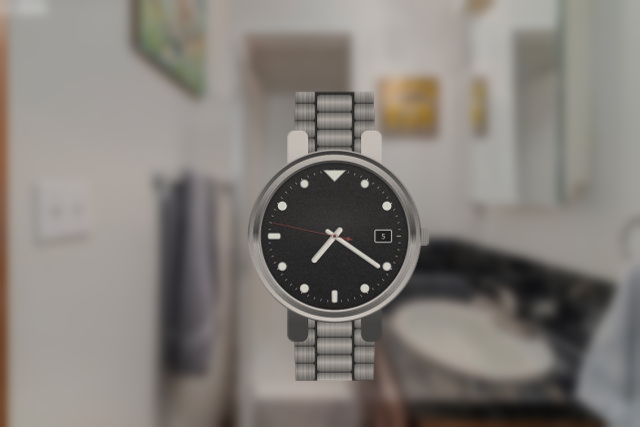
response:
h=7 m=20 s=47
